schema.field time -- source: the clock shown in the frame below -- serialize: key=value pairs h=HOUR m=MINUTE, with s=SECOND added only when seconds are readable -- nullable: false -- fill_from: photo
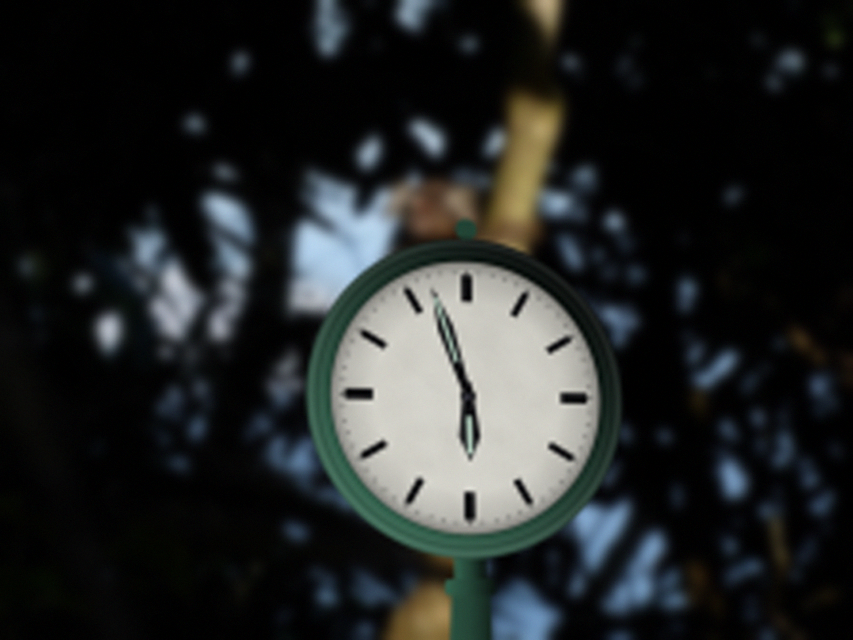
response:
h=5 m=57
